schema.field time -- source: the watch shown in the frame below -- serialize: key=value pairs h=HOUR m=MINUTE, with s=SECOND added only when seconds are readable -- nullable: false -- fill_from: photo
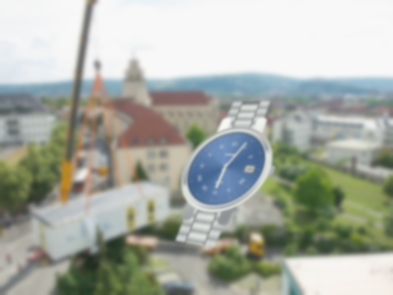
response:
h=6 m=4
